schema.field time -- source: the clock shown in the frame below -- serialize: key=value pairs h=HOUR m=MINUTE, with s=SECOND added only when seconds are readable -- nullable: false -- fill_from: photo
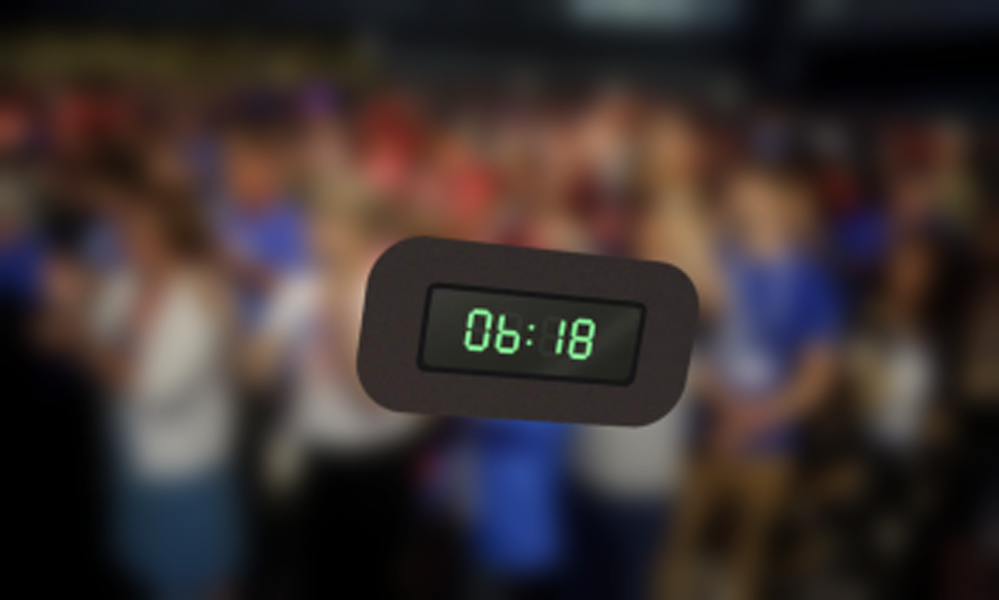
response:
h=6 m=18
